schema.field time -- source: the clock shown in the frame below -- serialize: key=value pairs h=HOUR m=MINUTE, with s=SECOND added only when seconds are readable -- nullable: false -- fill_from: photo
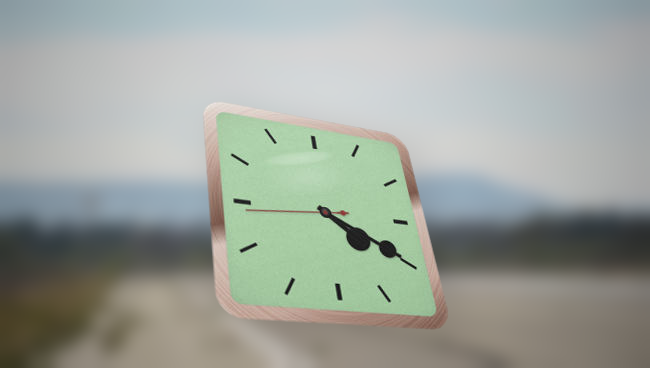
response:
h=4 m=19 s=44
